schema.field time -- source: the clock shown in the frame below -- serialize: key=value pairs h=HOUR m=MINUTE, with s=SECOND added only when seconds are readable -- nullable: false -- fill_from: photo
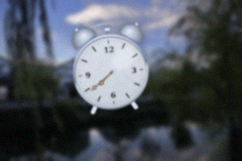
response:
h=7 m=39
